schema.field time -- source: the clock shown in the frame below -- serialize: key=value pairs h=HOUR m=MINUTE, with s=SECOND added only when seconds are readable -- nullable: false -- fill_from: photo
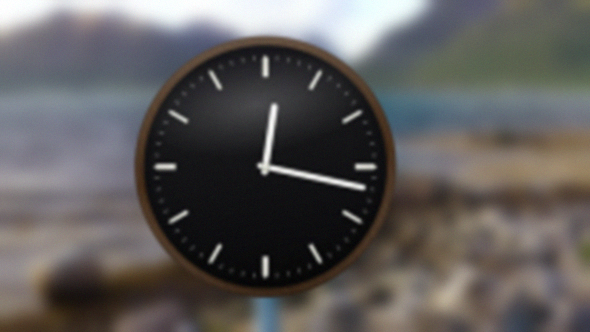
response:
h=12 m=17
